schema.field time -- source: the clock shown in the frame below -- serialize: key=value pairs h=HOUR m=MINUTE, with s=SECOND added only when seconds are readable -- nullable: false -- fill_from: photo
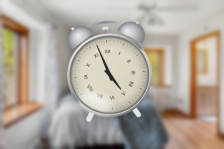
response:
h=4 m=57
